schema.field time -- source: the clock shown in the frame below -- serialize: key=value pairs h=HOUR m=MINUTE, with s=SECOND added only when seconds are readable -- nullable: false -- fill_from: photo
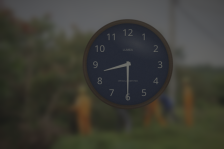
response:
h=8 m=30
